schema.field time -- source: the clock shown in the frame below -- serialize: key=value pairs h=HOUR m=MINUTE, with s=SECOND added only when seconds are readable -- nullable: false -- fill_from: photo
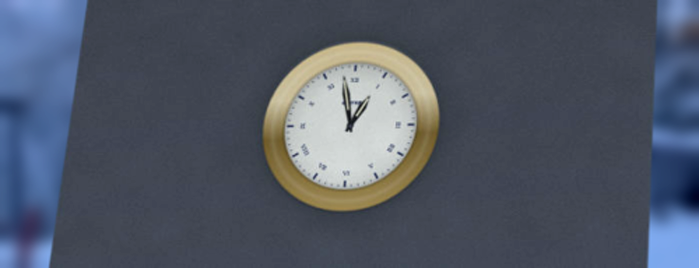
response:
h=12 m=58
